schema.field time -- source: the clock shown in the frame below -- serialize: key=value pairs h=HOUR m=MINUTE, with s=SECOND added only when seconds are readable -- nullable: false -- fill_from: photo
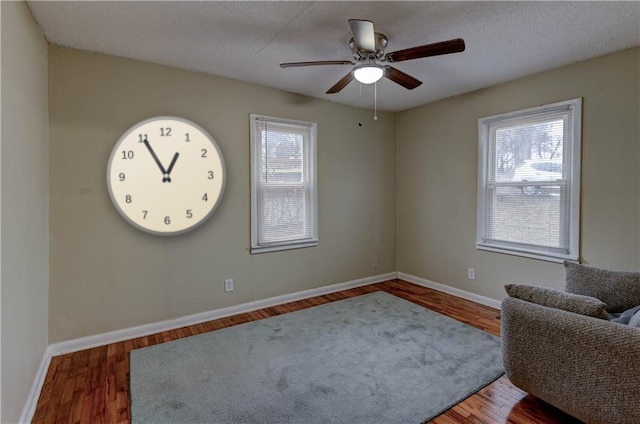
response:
h=12 m=55
